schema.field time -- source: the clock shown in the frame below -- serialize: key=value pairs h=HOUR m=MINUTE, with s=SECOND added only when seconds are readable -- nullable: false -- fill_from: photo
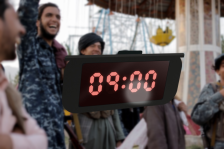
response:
h=9 m=0
